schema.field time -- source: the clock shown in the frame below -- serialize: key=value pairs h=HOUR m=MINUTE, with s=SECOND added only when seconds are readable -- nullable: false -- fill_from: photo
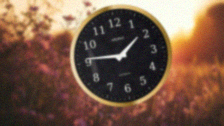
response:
h=1 m=46
